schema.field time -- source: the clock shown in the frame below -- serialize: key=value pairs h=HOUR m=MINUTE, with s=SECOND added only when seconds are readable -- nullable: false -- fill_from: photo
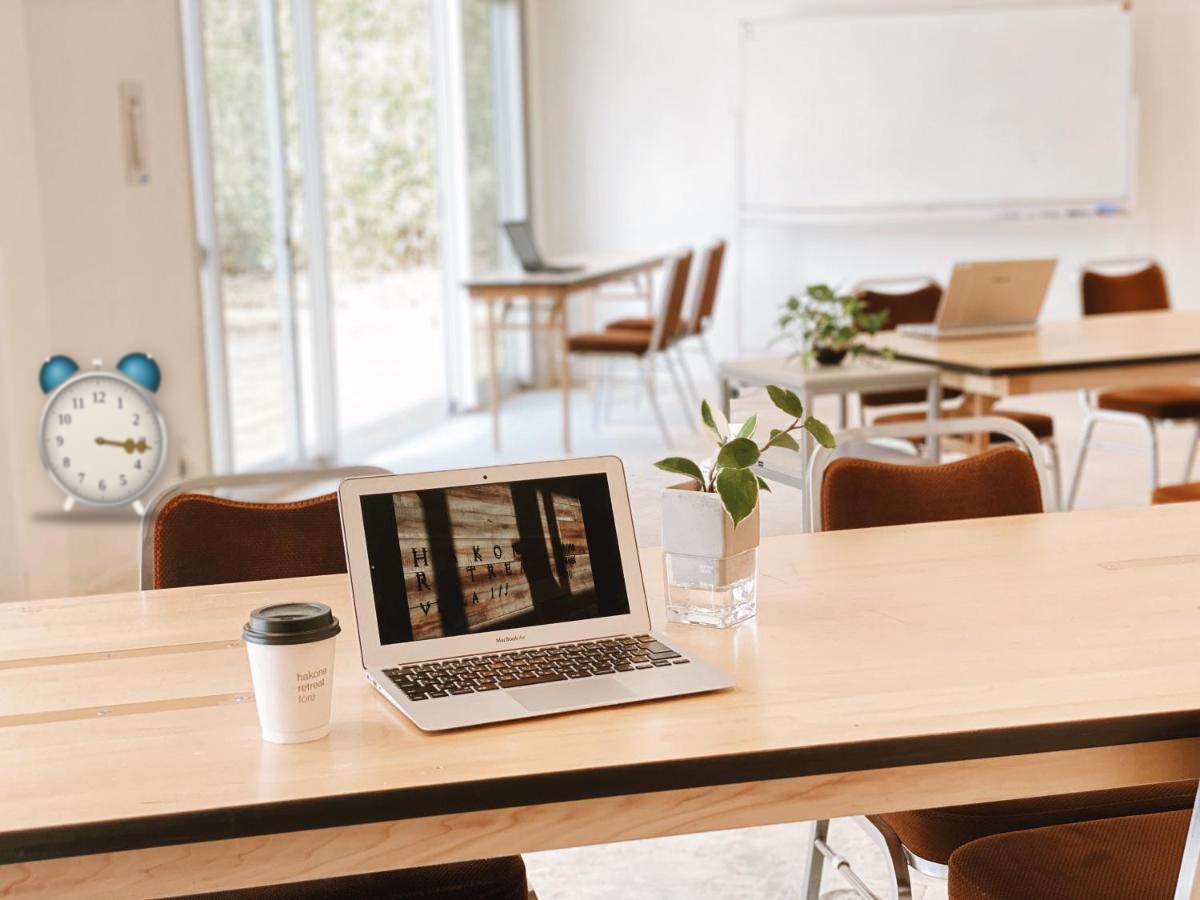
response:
h=3 m=16
